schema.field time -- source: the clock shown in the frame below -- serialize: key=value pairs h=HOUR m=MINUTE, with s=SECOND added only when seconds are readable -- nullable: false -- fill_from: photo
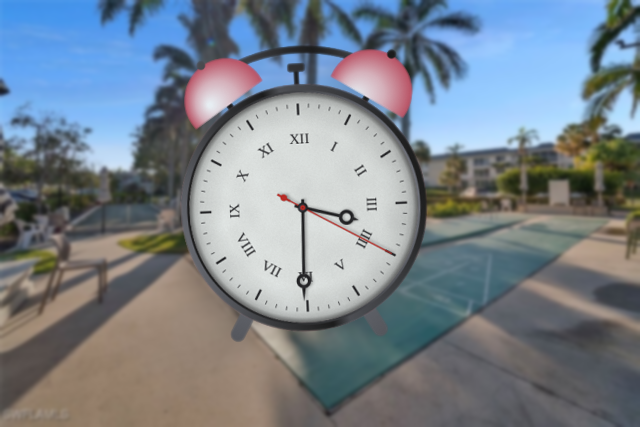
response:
h=3 m=30 s=20
